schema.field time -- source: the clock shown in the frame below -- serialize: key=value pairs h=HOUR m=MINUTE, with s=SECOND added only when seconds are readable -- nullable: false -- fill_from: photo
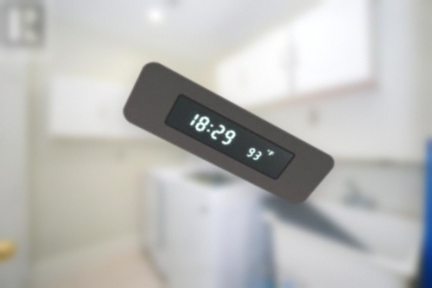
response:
h=18 m=29
